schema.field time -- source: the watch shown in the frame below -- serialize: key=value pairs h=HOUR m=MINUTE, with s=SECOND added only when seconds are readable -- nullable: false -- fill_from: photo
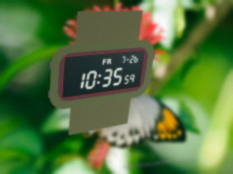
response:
h=10 m=35
